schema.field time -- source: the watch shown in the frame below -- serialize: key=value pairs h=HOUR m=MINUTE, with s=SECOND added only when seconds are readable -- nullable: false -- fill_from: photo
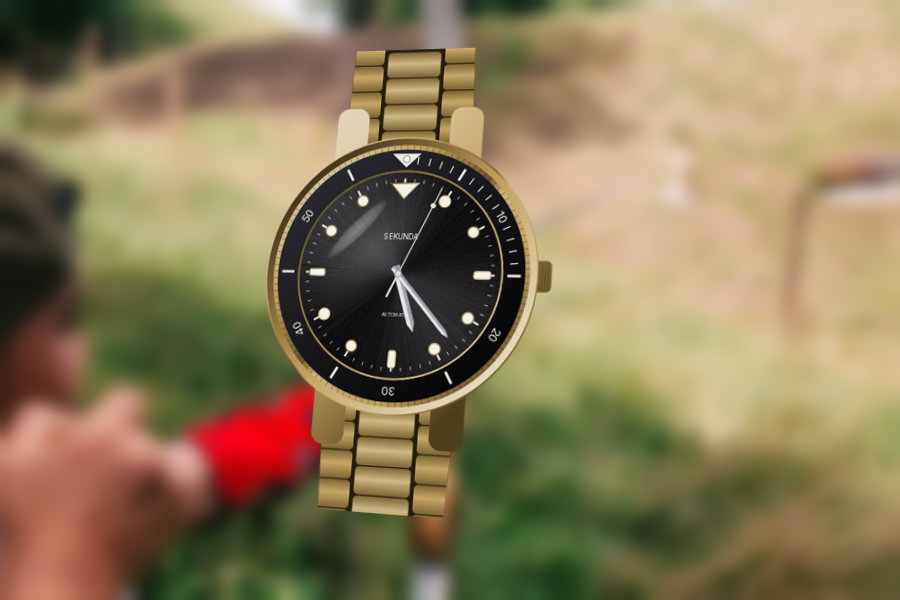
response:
h=5 m=23 s=4
